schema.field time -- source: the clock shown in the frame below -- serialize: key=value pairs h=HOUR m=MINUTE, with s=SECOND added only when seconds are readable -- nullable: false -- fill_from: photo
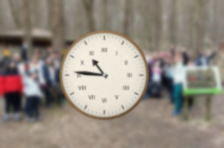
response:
h=10 m=46
